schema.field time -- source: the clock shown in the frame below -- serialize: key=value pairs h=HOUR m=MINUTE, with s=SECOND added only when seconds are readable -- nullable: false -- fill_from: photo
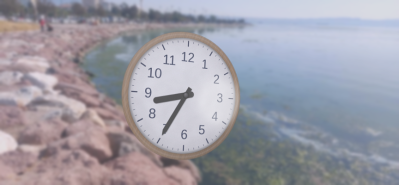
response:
h=8 m=35
